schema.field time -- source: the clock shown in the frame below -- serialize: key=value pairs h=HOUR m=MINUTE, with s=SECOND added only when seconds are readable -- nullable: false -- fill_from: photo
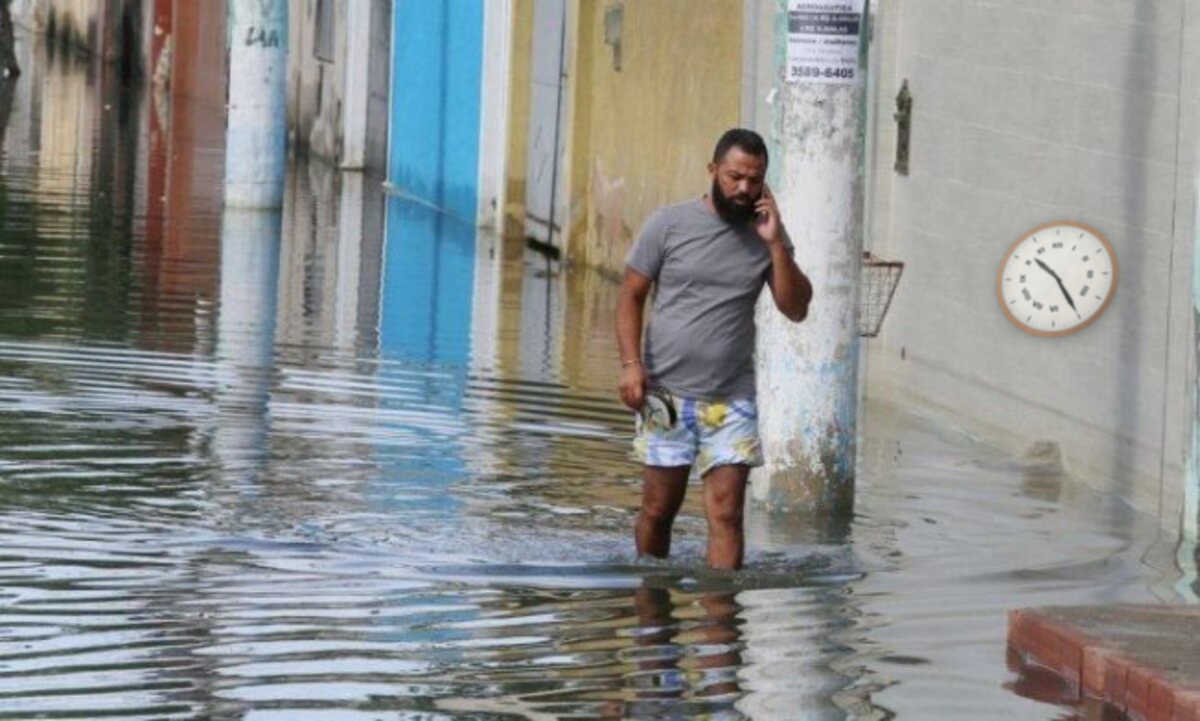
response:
h=10 m=25
